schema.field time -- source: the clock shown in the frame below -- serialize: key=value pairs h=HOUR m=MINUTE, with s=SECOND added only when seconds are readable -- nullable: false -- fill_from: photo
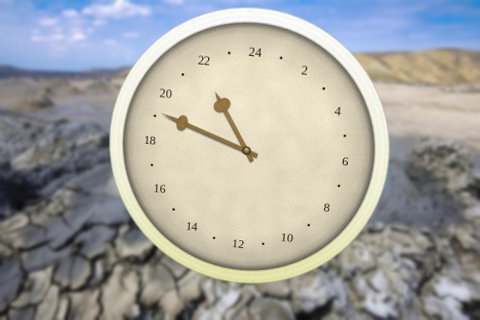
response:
h=21 m=48
